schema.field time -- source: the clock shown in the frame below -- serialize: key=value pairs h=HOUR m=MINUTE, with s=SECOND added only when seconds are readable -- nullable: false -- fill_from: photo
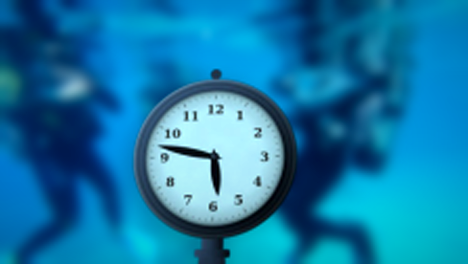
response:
h=5 m=47
